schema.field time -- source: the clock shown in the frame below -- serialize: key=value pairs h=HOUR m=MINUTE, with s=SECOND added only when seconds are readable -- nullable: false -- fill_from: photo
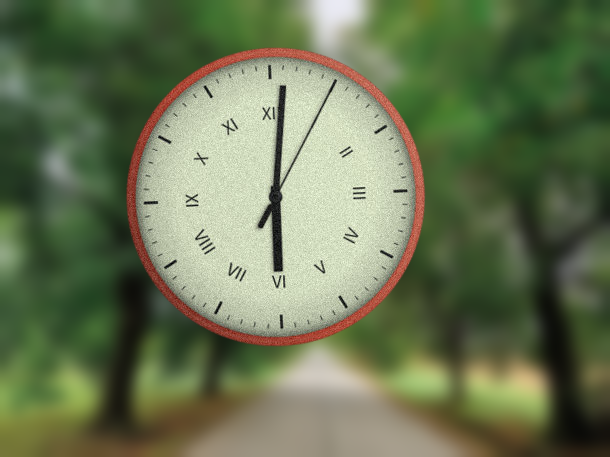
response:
h=6 m=1 s=5
